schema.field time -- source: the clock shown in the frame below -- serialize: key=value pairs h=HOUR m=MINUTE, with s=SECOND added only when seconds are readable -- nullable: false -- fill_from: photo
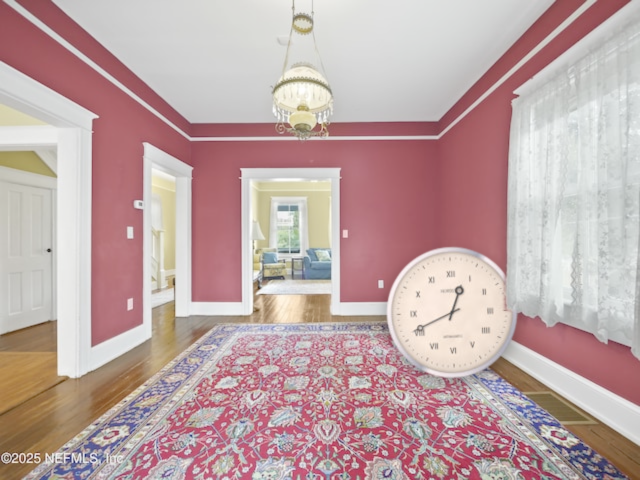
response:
h=12 m=41
